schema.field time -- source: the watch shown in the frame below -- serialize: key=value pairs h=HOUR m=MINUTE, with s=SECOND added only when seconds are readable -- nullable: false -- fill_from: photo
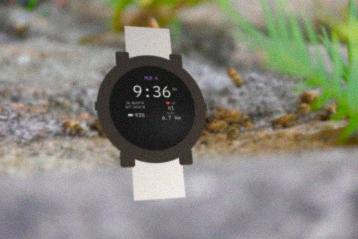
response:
h=9 m=36
